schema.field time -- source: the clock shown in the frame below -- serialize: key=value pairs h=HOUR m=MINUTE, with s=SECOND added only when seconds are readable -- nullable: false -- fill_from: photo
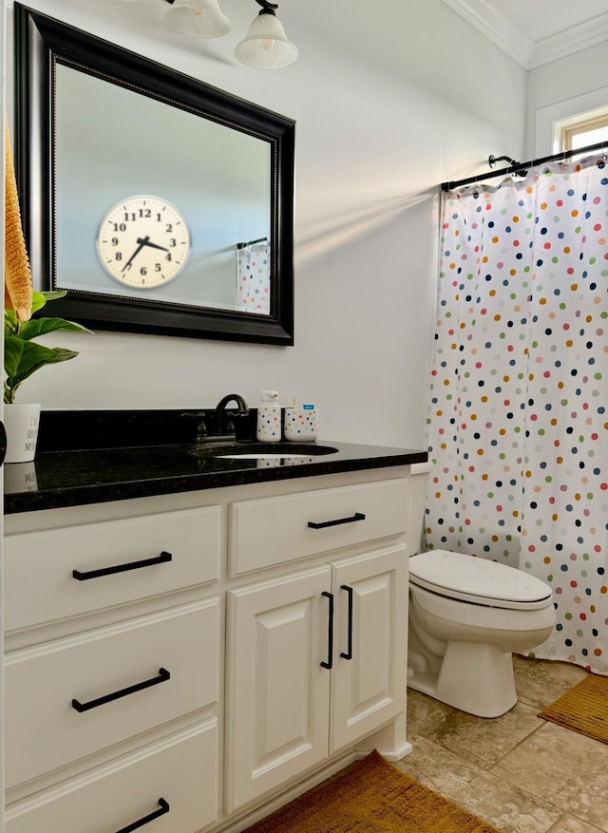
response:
h=3 m=36
